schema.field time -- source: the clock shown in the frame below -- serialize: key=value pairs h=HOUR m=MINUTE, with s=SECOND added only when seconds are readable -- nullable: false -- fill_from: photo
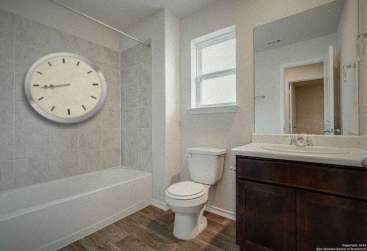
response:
h=8 m=44
